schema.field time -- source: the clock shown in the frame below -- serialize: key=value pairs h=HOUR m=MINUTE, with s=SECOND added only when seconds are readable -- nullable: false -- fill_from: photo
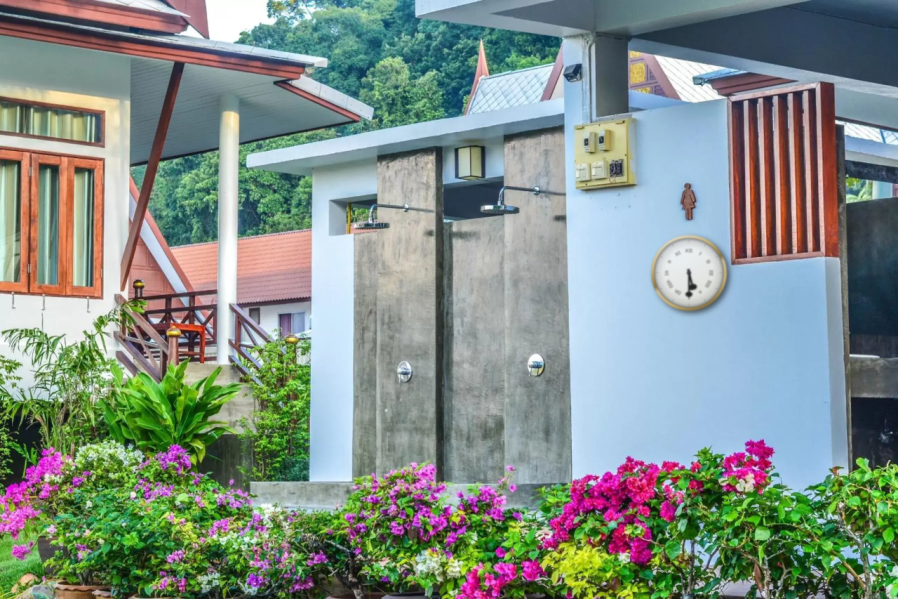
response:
h=5 m=30
